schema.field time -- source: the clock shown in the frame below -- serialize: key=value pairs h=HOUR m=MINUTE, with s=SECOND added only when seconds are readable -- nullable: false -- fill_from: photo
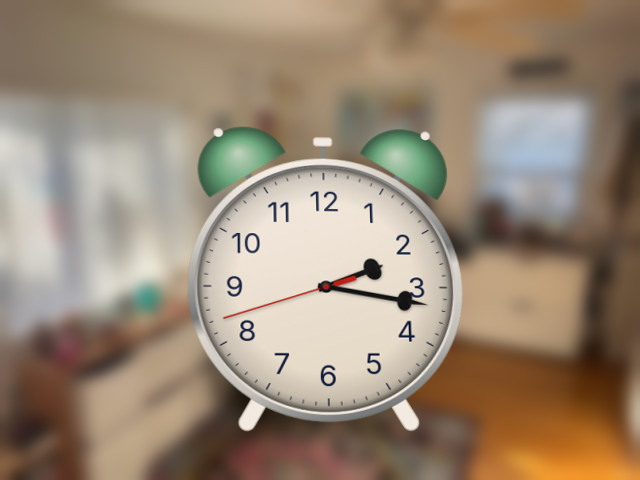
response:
h=2 m=16 s=42
